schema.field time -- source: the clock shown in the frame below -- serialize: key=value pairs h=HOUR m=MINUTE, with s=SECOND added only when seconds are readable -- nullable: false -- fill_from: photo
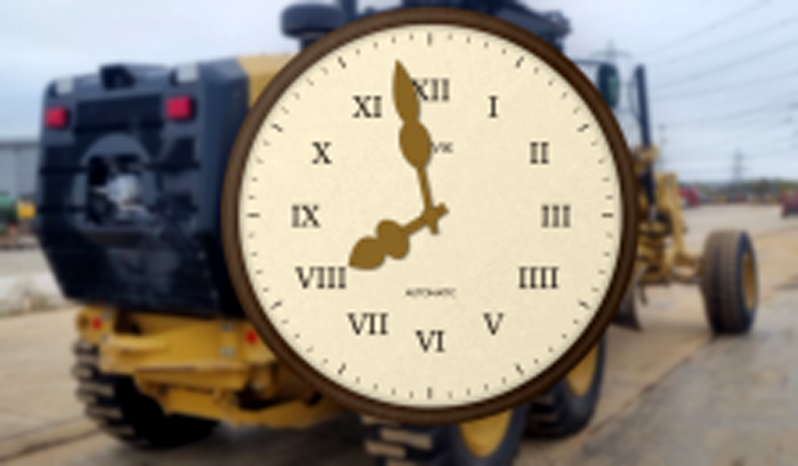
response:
h=7 m=58
